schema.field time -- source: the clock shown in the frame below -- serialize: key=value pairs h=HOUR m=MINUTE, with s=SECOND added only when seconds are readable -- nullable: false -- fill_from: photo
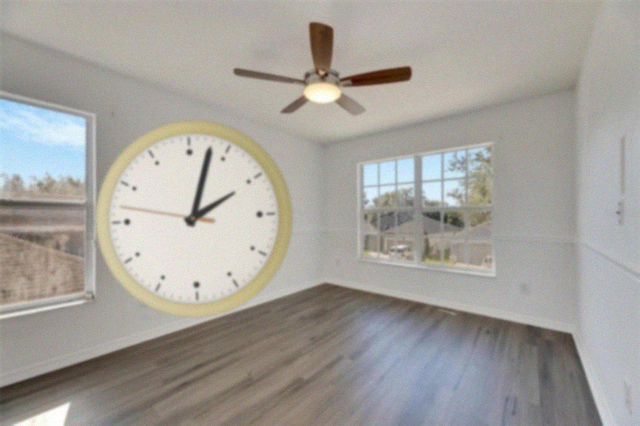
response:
h=2 m=2 s=47
